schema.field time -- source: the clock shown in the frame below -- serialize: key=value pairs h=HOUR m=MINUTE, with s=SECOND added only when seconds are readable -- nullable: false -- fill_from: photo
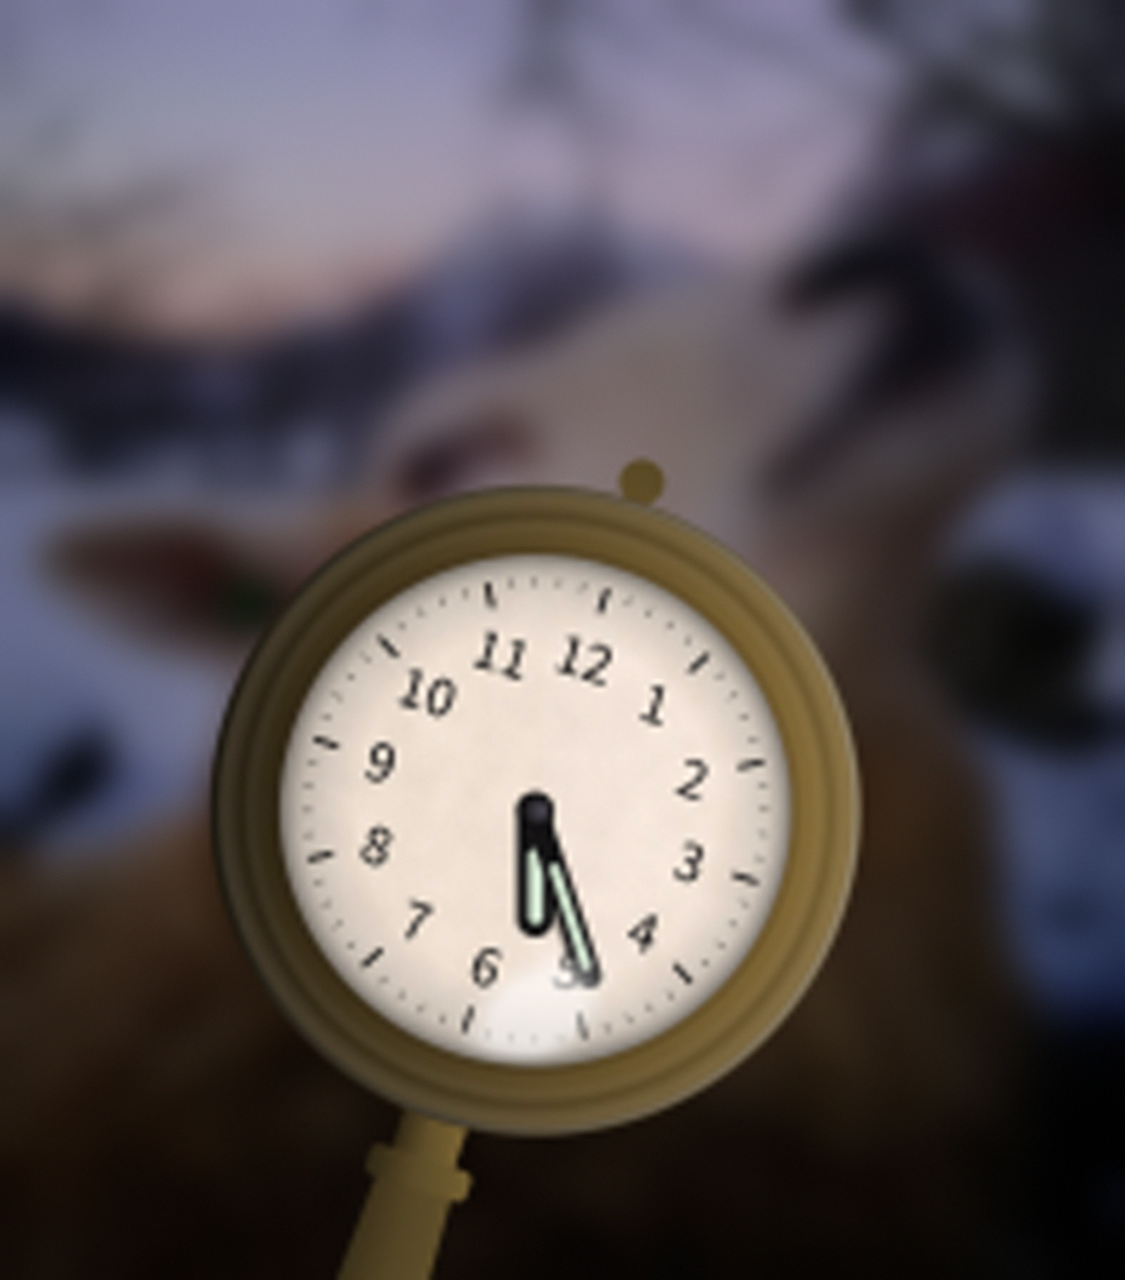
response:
h=5 m=24
